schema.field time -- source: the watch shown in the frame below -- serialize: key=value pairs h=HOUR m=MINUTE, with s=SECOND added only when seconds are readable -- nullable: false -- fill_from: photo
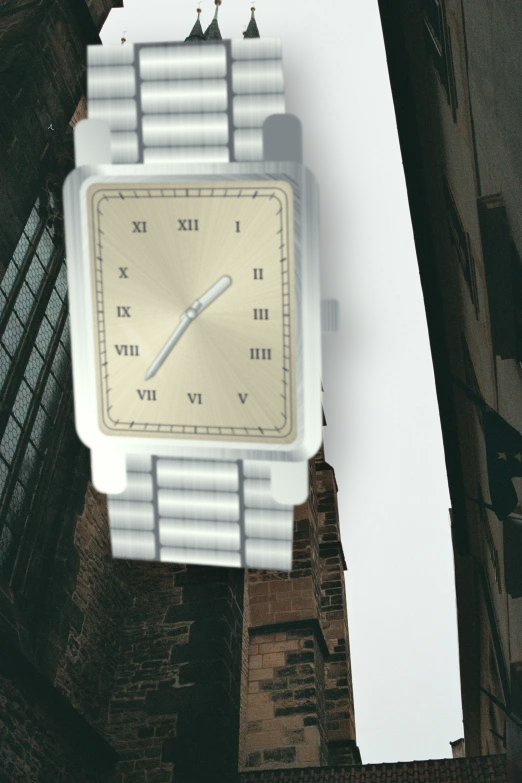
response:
h=1 m=36
